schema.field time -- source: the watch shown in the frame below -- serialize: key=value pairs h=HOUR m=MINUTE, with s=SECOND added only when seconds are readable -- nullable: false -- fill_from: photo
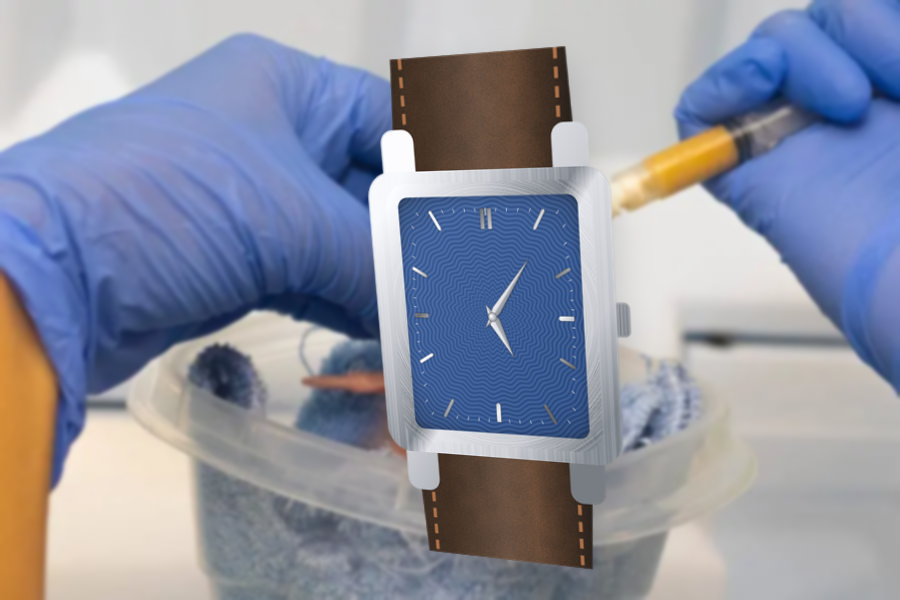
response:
h=5 m=6
